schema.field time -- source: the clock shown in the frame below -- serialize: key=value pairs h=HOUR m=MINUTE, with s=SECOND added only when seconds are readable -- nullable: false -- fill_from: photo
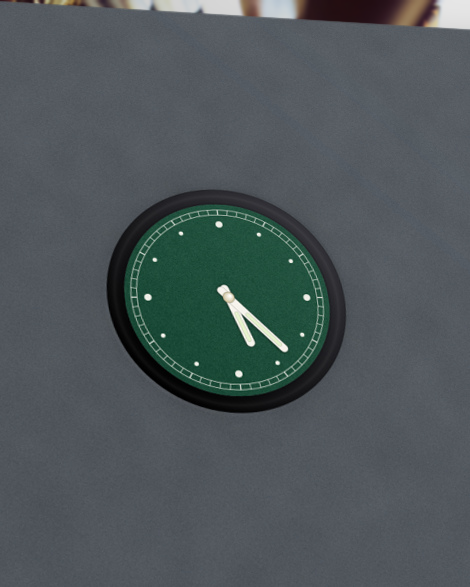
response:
h=5 m=23
